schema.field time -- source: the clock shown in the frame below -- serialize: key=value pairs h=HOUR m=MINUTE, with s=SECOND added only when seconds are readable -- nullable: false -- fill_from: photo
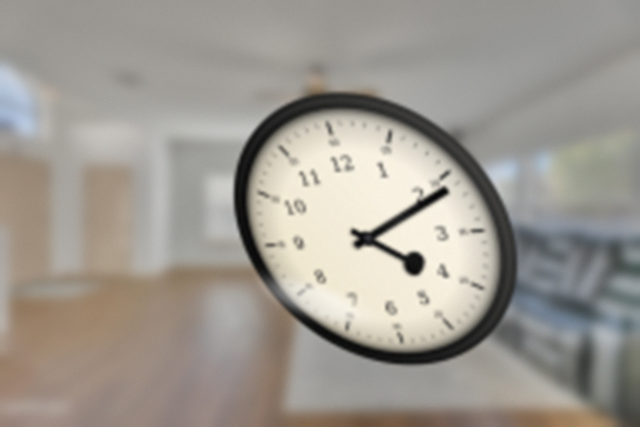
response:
h=4 m=11
